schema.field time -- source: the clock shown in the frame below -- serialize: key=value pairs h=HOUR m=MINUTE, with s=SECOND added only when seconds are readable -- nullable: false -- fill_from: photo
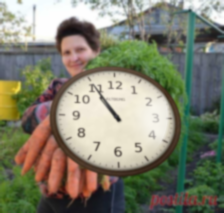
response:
h=10 m=55
